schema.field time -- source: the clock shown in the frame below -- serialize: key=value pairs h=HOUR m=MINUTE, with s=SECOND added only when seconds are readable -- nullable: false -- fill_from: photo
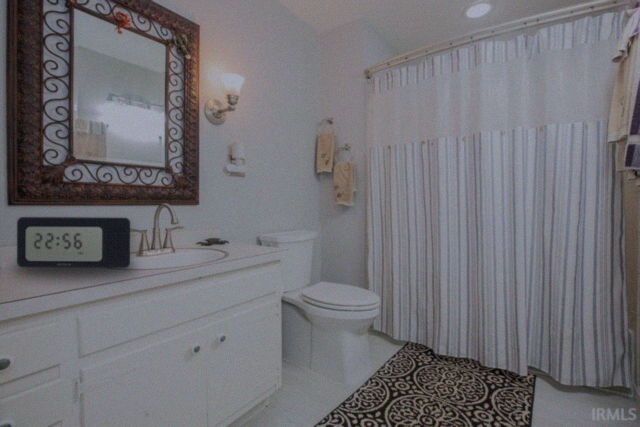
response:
h=22 m=56
